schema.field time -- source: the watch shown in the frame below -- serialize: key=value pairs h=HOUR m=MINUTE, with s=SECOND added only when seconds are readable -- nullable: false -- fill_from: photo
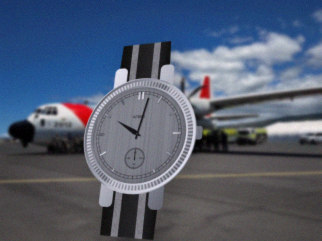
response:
h=10 m=2
